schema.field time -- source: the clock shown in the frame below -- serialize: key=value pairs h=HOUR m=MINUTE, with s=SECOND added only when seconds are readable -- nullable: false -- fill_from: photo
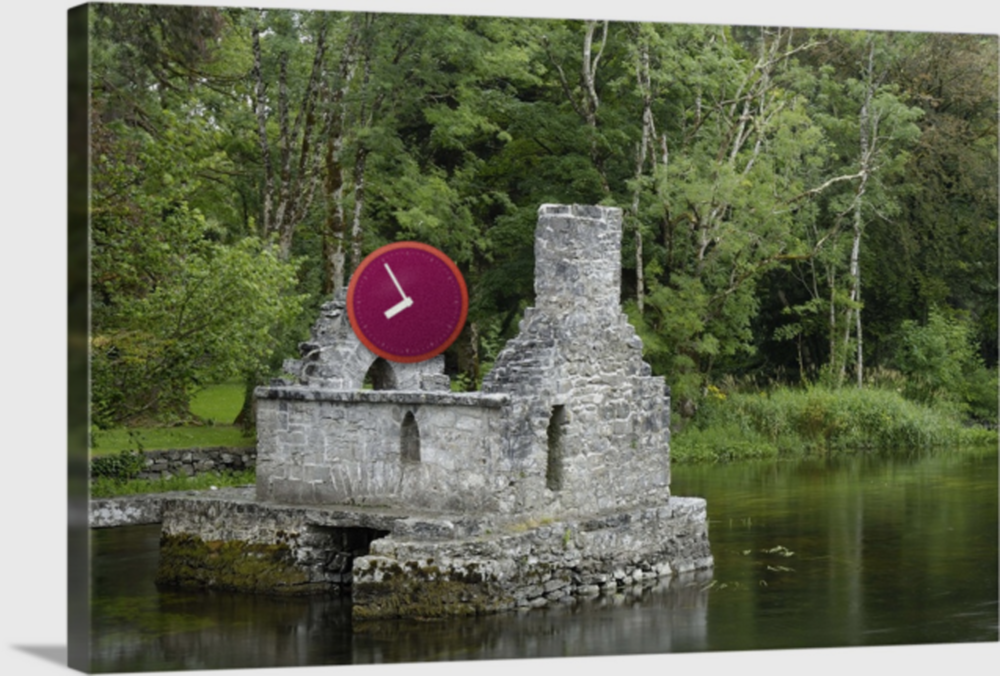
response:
h=7 m=55
